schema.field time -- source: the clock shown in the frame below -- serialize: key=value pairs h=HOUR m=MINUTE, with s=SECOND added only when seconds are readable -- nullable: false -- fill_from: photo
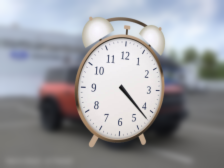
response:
h=4 m=22
